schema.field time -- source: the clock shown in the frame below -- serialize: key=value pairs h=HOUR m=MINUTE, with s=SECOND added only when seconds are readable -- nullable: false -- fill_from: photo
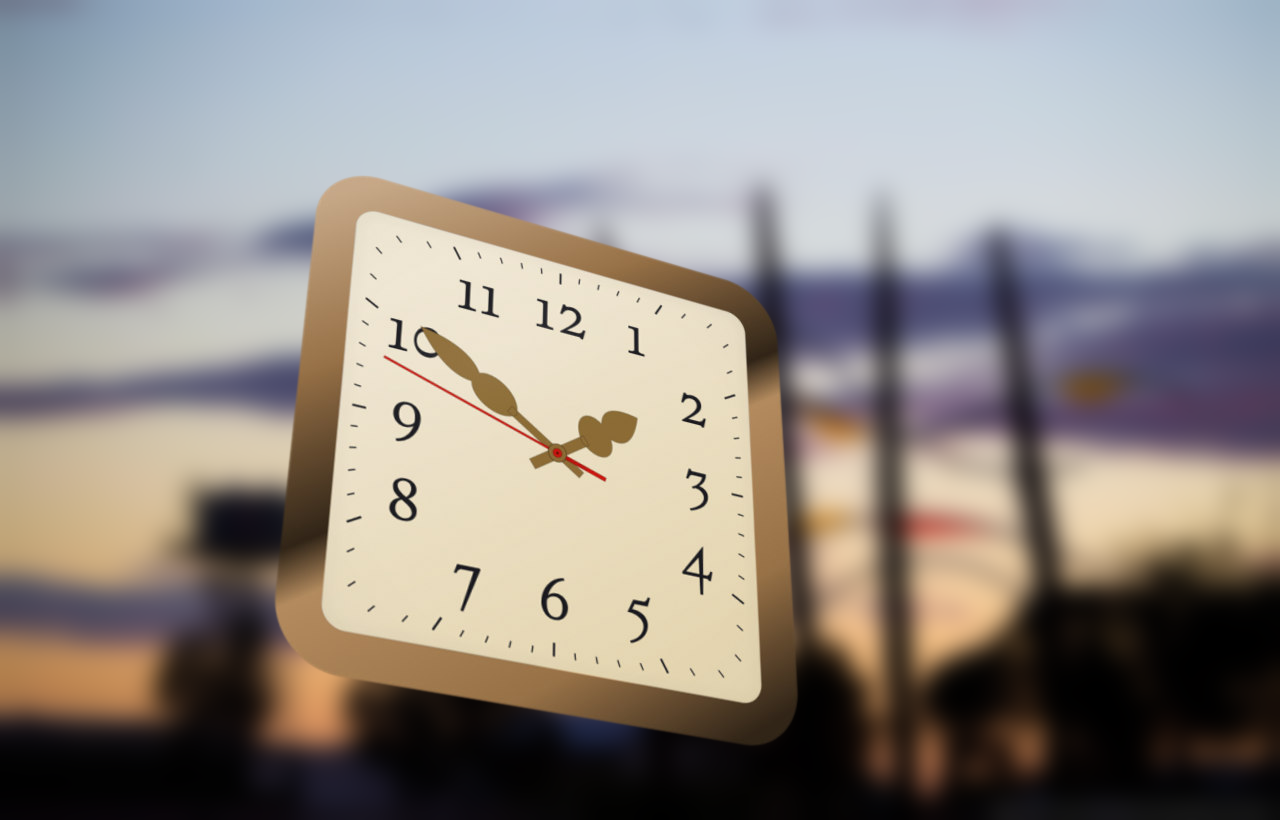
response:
h=1 m=50 s=48
